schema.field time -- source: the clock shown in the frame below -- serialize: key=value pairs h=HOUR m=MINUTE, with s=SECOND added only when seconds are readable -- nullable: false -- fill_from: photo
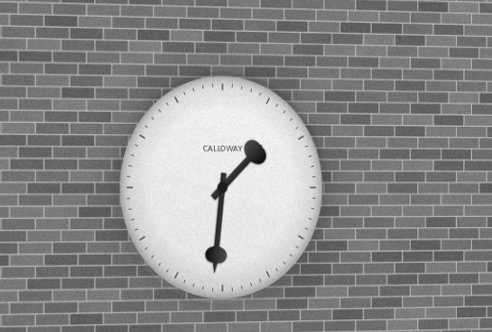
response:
h=1 m=31
